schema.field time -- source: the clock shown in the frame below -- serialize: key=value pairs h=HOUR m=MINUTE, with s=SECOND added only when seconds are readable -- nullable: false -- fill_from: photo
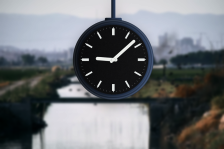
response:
h=9 m=8
